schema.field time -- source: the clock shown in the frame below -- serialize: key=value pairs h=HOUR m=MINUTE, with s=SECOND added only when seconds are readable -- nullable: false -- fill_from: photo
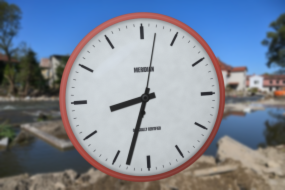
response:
h=8 m=33 s=2
